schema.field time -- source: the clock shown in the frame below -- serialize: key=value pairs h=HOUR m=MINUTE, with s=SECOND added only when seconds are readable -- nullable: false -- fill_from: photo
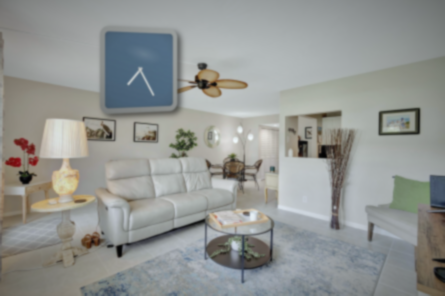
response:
h=7 m=25
